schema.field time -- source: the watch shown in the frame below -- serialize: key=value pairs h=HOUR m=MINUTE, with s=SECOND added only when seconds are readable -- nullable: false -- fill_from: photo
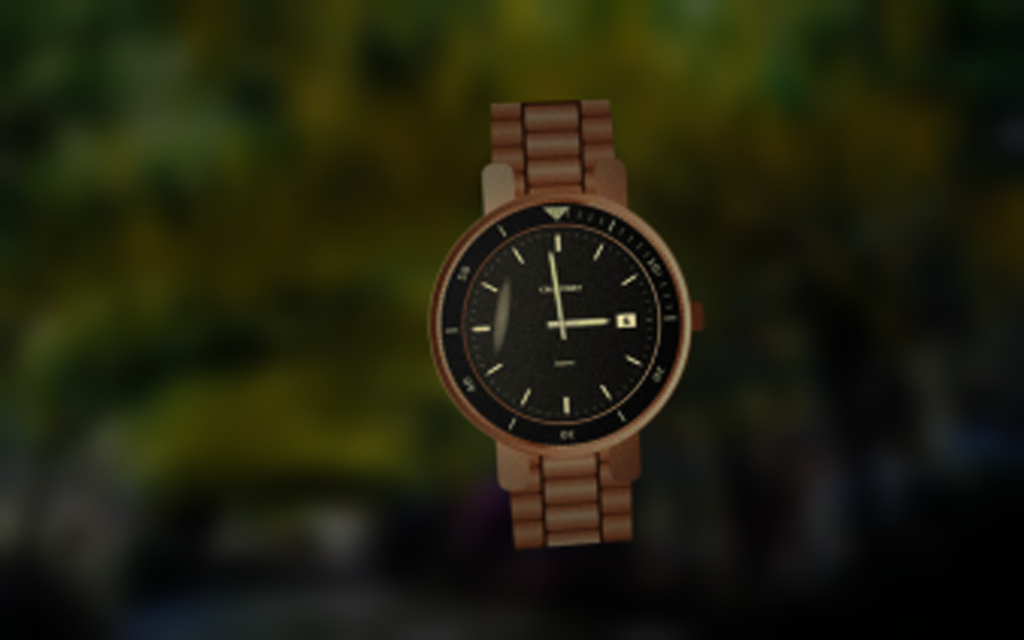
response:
h=2 m=59
